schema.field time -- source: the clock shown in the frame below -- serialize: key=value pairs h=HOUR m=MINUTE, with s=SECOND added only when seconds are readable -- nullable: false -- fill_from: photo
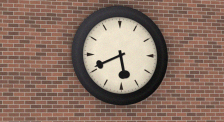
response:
h=5 m=41
